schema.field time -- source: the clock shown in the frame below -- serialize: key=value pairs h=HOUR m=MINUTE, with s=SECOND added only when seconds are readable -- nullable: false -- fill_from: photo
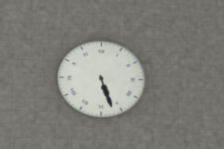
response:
h=5 m=27
